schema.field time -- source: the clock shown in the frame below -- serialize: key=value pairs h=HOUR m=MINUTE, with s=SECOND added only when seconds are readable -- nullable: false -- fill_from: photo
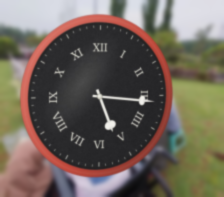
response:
h=5 m=16
